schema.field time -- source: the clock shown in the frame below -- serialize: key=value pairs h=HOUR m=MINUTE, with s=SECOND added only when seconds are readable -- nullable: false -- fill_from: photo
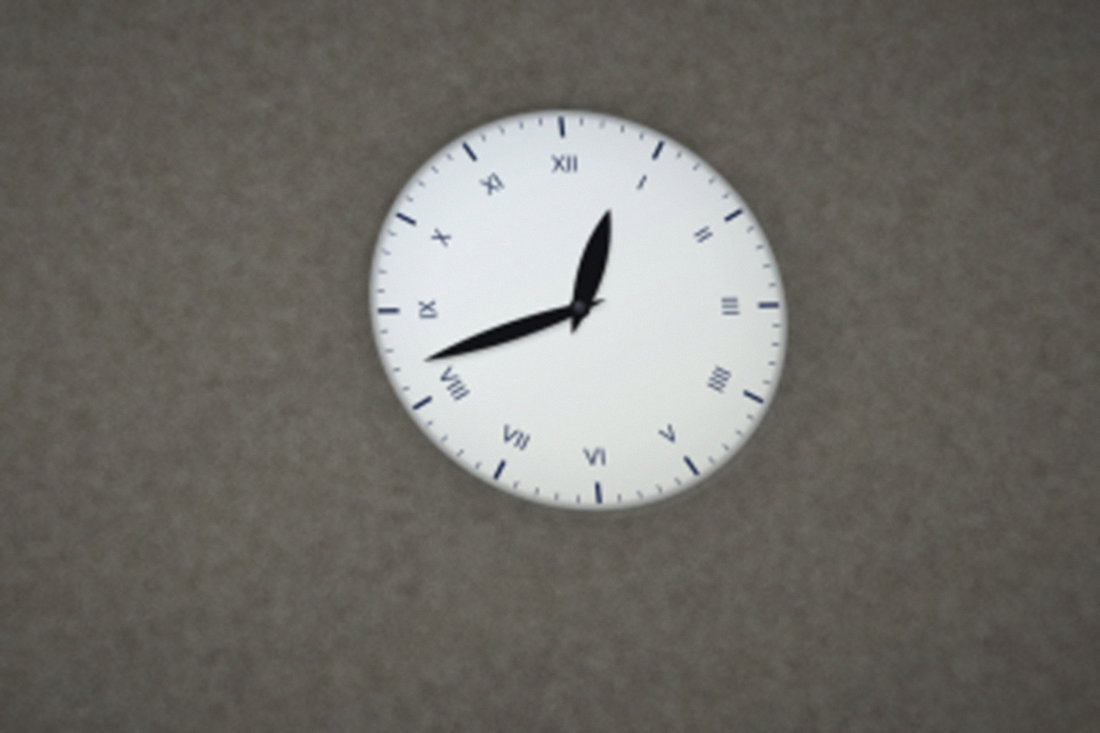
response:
h=12 m=42
